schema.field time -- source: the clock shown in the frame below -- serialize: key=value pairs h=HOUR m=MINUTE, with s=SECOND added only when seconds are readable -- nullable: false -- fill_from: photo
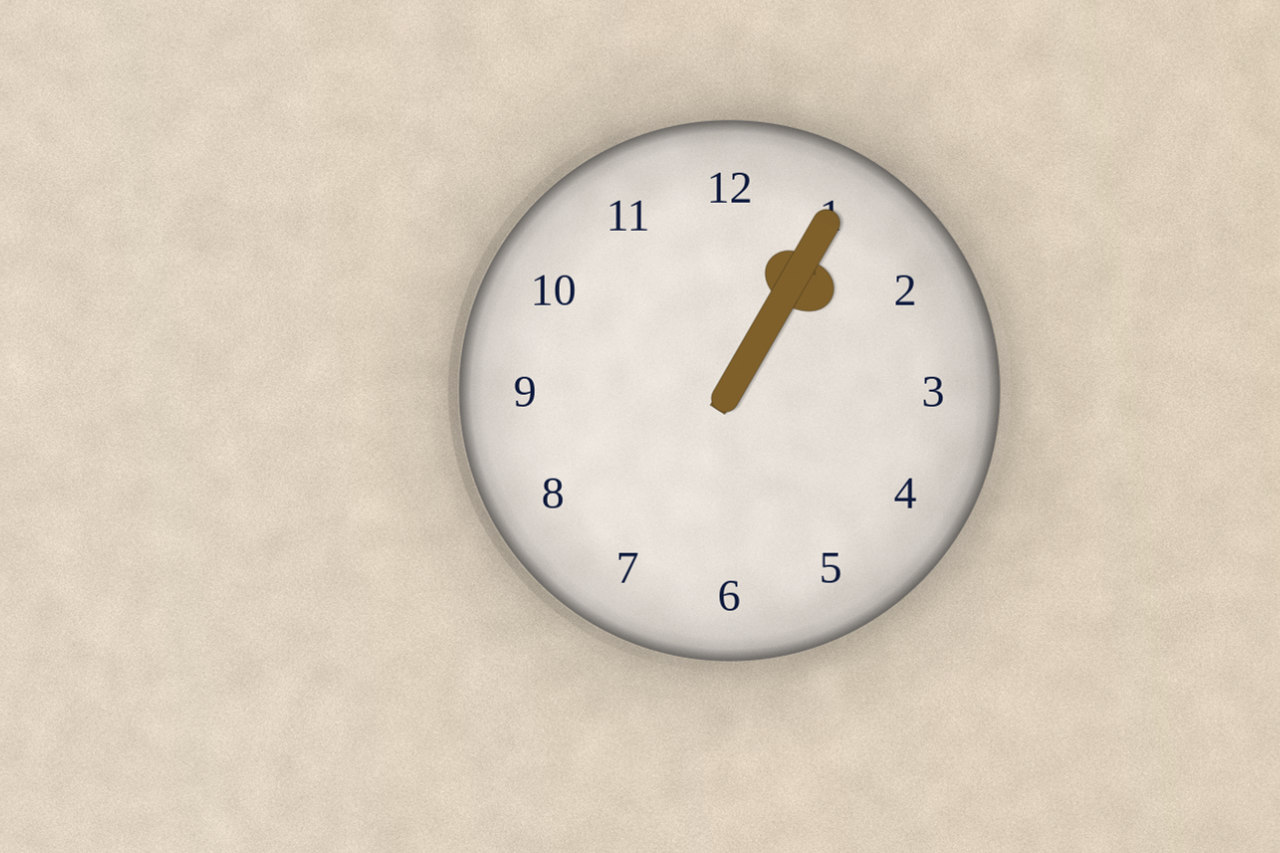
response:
h=1 m=5
